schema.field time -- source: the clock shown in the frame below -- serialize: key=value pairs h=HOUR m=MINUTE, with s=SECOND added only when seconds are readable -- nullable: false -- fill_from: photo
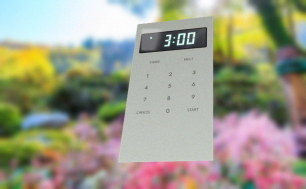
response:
h=3 m=0
